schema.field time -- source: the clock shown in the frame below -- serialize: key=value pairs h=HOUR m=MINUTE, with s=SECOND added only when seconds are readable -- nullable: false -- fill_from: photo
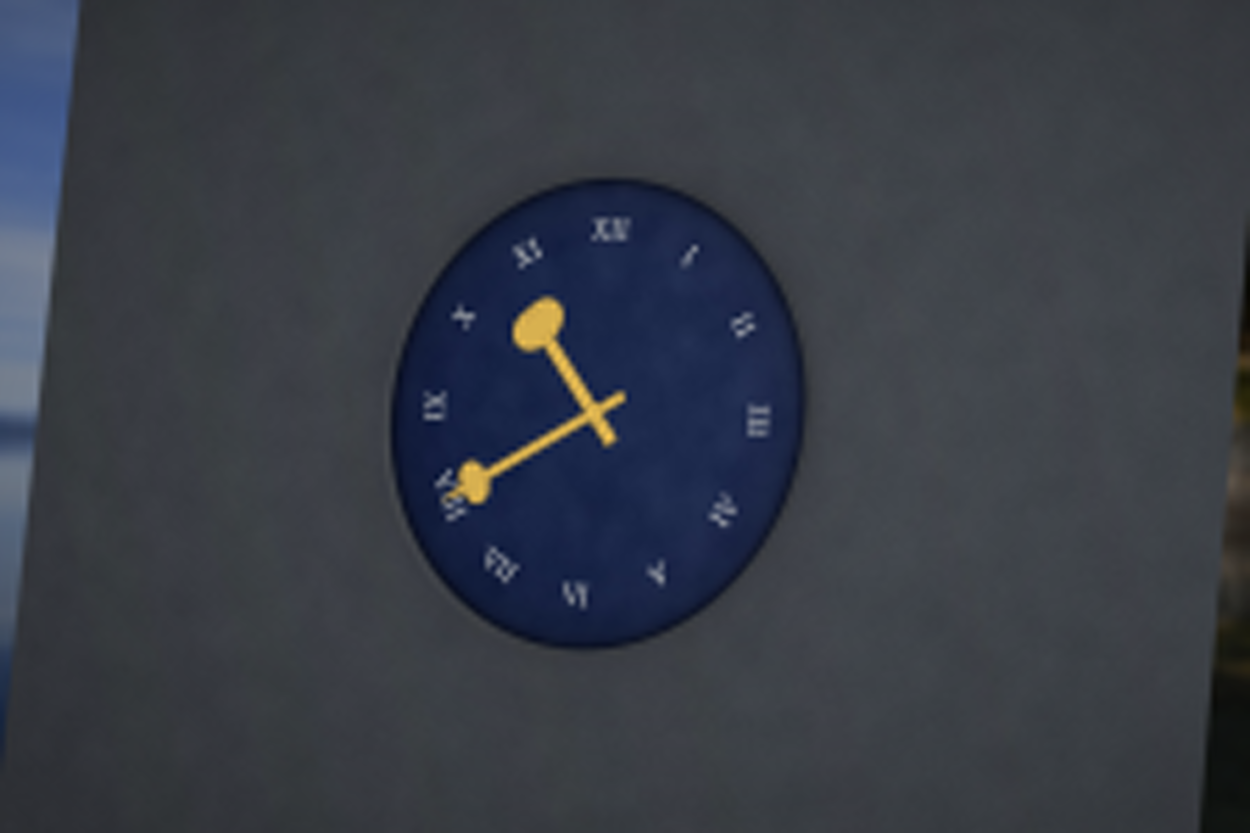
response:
h=10 m=40
